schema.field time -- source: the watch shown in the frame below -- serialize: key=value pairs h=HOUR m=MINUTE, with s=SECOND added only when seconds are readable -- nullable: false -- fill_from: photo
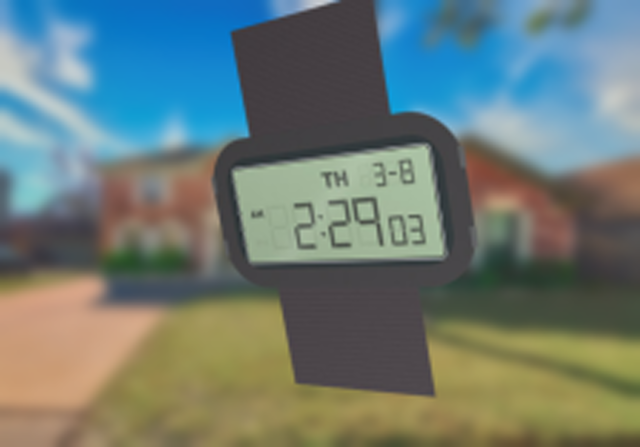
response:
h=2 m=29 s=3
